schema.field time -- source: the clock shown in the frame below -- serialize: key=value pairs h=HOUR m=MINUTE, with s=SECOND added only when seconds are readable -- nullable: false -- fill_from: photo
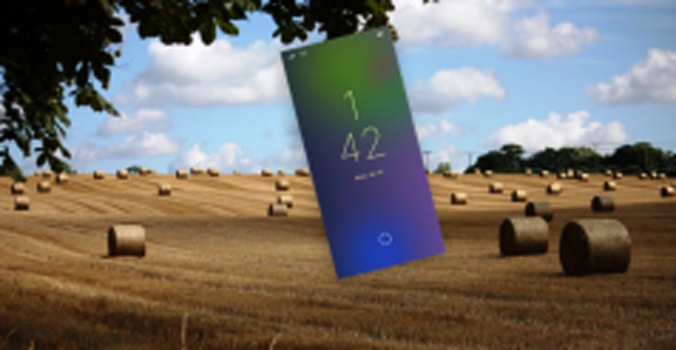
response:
h=1 m=42
